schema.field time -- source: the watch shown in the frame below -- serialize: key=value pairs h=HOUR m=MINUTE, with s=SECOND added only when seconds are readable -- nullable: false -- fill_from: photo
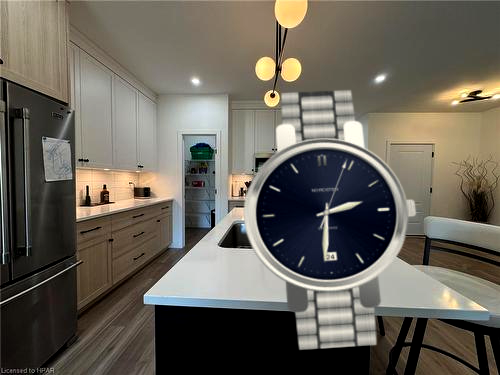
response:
h=2 m=31 s=4
